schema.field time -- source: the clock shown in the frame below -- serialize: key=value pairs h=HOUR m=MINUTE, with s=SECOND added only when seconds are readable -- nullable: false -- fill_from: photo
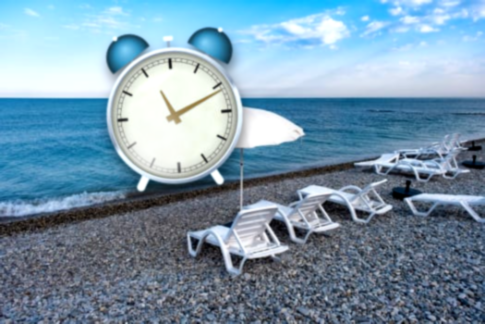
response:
h=11 m=11
